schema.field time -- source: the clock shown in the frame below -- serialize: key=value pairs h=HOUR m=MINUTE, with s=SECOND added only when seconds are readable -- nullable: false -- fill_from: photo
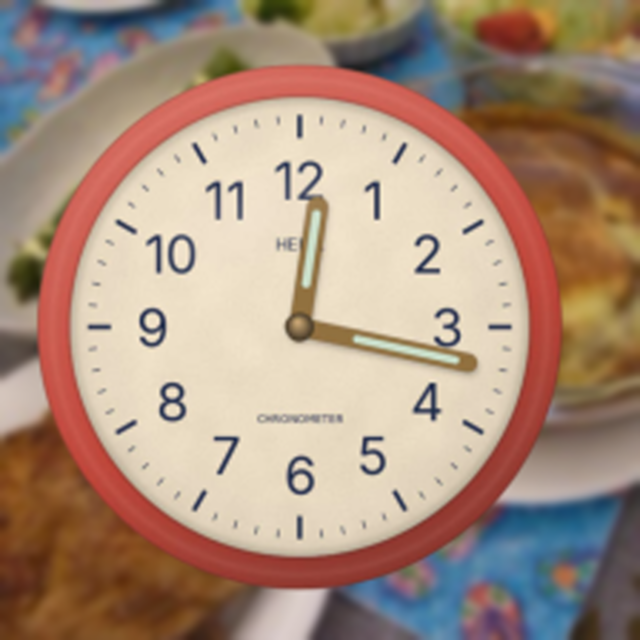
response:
h=12 m=17
